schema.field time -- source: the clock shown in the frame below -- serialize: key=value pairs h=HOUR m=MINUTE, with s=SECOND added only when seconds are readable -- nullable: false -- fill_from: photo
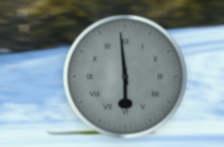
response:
h=5 m=59
